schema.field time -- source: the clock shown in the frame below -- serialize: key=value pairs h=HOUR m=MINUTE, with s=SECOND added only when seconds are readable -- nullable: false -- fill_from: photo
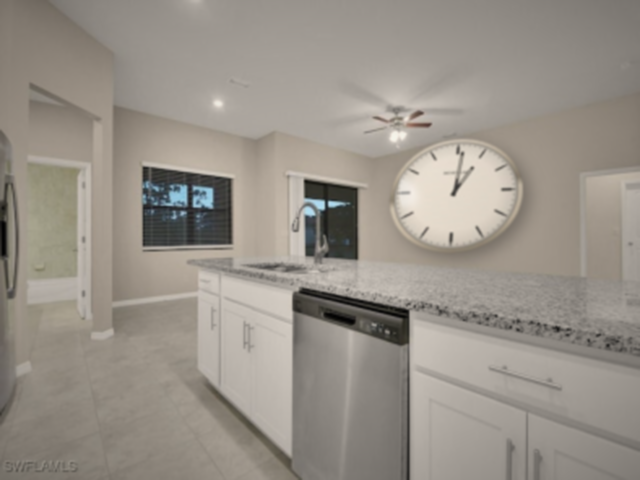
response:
h=1 m=1
